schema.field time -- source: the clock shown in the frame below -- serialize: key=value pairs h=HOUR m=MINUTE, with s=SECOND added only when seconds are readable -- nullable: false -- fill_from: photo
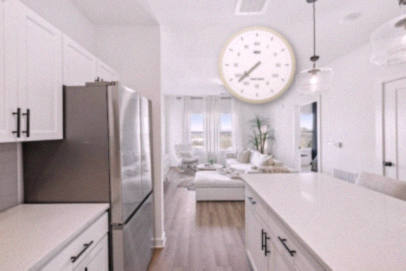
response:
h=7 m=38
